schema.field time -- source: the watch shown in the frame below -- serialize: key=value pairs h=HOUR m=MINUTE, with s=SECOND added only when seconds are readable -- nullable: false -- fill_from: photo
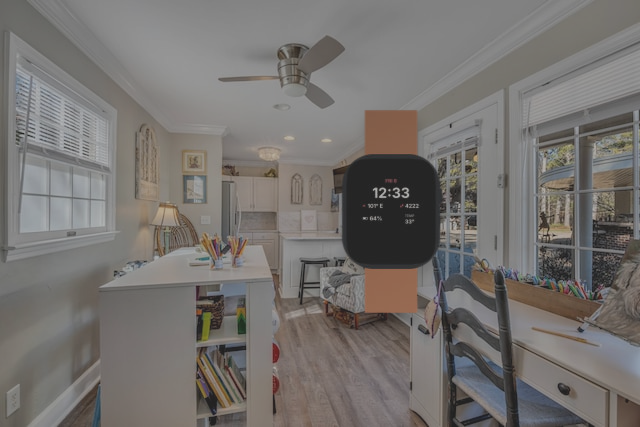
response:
h=12 m=33
